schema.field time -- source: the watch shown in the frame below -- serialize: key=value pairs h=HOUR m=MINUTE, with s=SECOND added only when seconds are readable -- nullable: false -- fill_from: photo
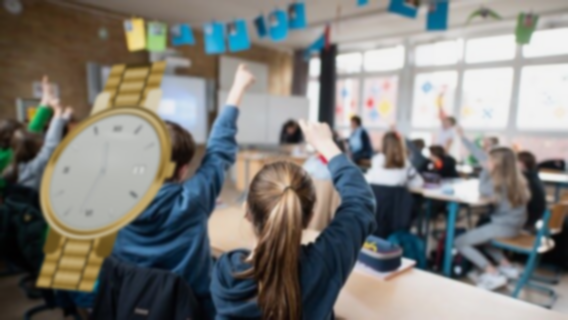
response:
h=11 m=32
